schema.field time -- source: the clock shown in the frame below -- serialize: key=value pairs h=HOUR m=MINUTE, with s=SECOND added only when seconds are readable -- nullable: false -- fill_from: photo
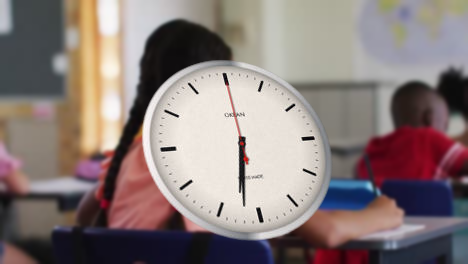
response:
h=6 m=32 s=0
